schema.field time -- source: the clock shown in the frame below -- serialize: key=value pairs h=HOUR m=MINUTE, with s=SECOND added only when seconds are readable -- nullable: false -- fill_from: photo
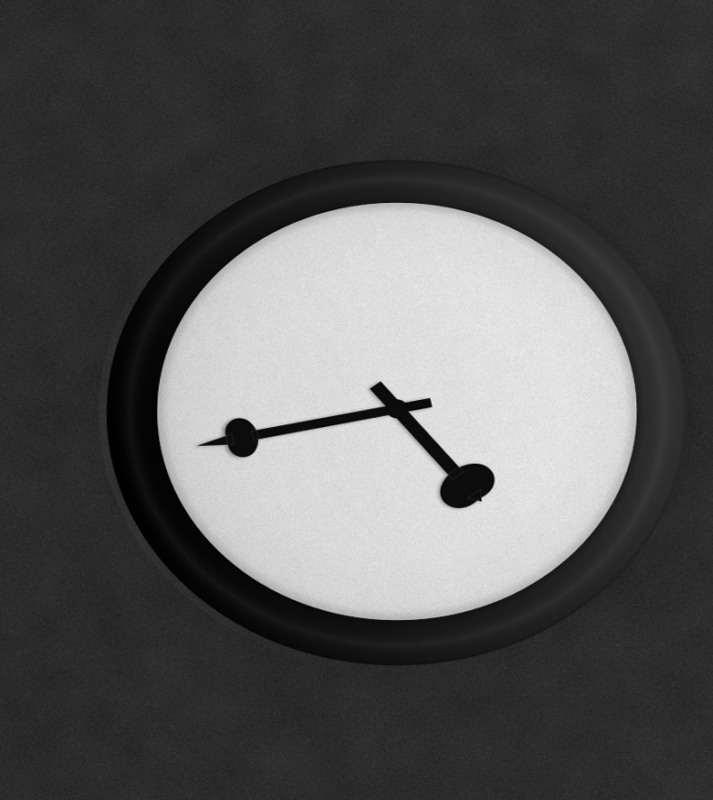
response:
h=4 m=43
